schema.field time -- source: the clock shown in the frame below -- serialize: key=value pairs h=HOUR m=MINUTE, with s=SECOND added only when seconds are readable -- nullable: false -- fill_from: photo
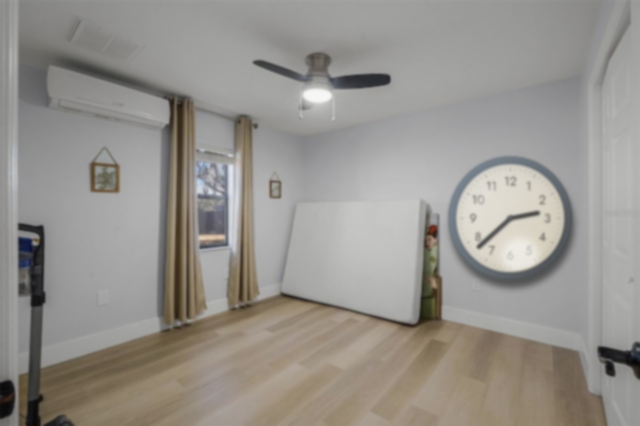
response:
h=2 m=38
